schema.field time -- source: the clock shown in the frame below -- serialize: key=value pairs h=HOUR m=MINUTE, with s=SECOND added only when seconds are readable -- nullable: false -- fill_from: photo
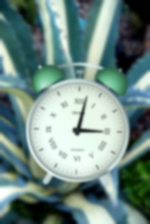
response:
h=3 m=2
